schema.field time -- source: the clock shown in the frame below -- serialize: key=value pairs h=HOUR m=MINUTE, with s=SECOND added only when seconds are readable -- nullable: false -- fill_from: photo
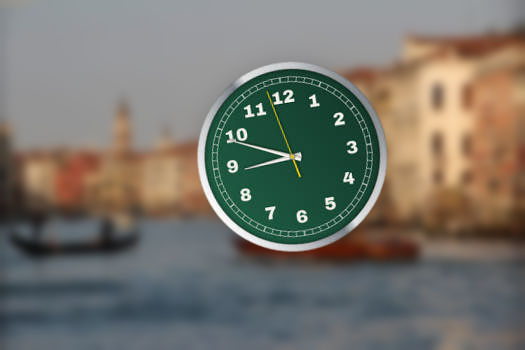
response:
h=8 m=48 s=58
